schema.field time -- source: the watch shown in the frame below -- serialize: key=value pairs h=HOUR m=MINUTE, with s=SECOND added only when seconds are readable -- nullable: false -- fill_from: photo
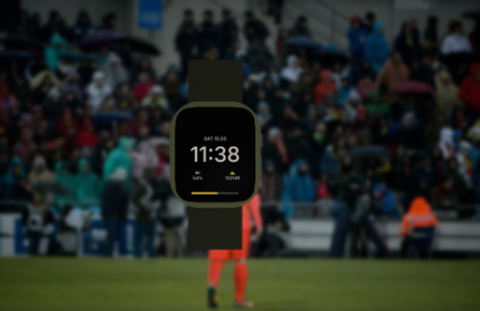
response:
h=11 m=38
